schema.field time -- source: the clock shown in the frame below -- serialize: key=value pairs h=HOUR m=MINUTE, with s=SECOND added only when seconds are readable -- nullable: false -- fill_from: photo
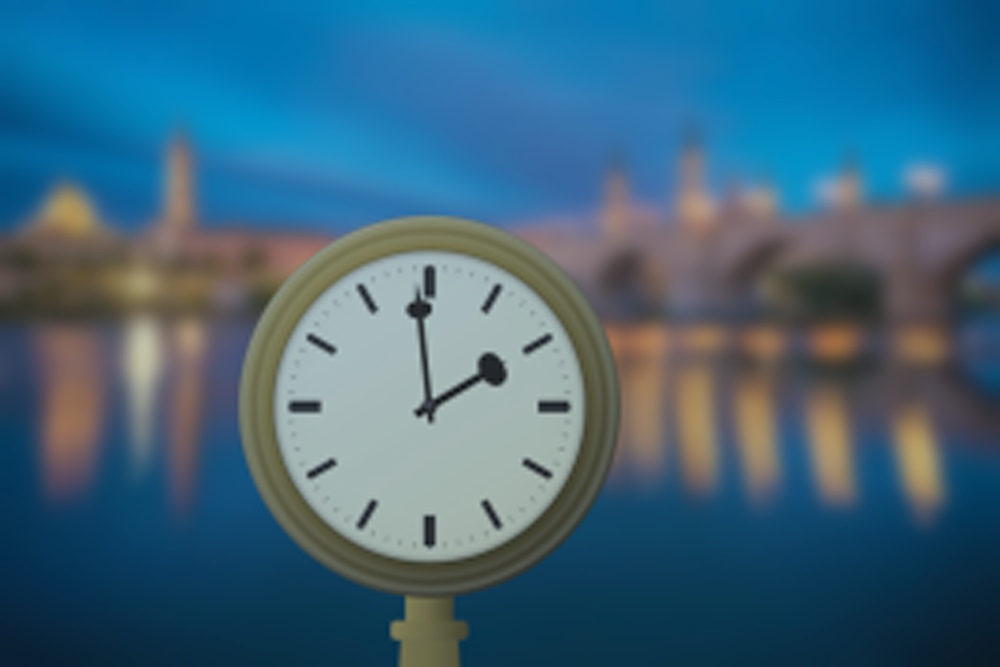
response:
h=1 m=59
